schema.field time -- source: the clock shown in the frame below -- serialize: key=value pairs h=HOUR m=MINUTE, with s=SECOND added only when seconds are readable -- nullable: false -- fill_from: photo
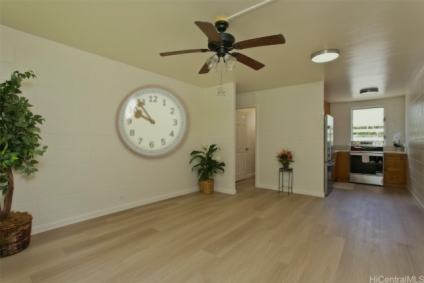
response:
h=9 m=54
